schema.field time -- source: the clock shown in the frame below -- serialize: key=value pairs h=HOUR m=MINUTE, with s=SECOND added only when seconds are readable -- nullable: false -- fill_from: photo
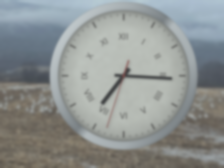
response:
h=7 m=15 s=33
